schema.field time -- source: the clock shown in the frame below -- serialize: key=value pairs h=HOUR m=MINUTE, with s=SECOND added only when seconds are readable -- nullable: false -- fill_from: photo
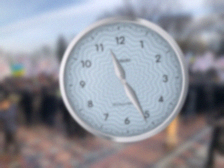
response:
h=11 m=26
